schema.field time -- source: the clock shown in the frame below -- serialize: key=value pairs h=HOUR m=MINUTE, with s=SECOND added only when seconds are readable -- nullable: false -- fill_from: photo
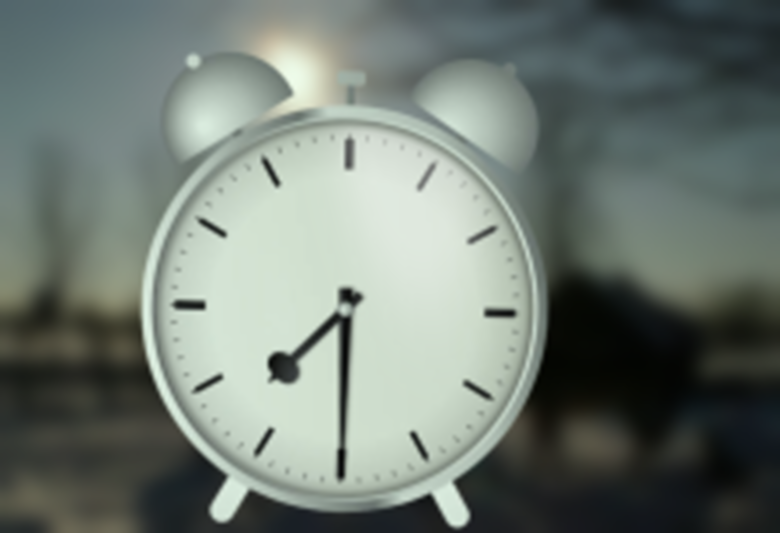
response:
h=7 m=30
